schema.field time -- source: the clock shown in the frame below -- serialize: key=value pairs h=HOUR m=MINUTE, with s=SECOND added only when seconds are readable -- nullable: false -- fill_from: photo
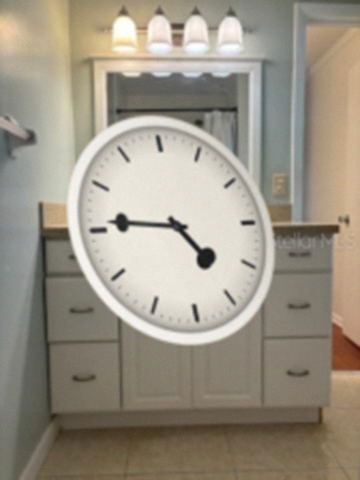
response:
h=4 m=46
